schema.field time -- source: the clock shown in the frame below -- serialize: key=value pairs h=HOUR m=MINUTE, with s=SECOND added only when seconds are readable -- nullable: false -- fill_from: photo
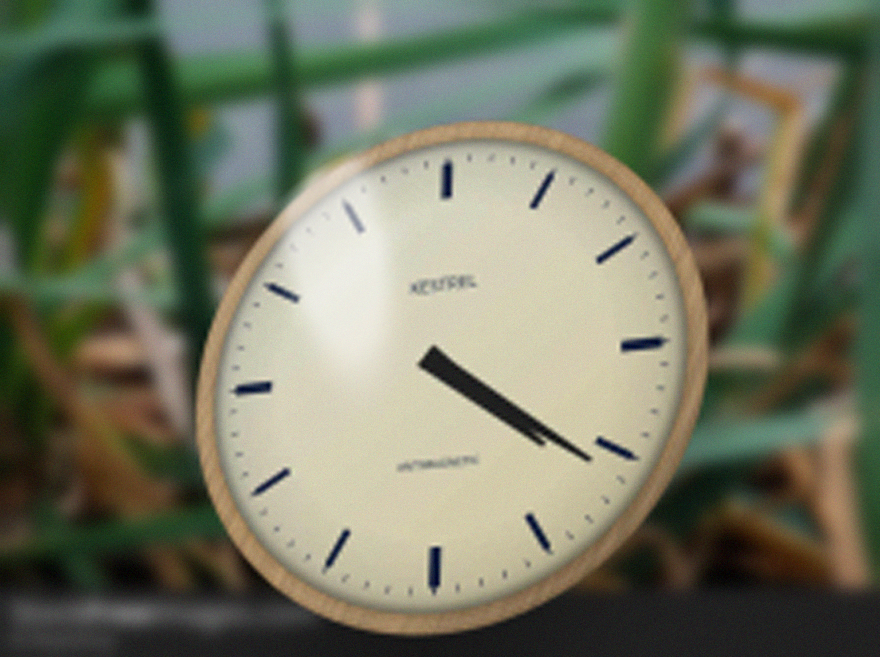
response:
h=4 m=21
